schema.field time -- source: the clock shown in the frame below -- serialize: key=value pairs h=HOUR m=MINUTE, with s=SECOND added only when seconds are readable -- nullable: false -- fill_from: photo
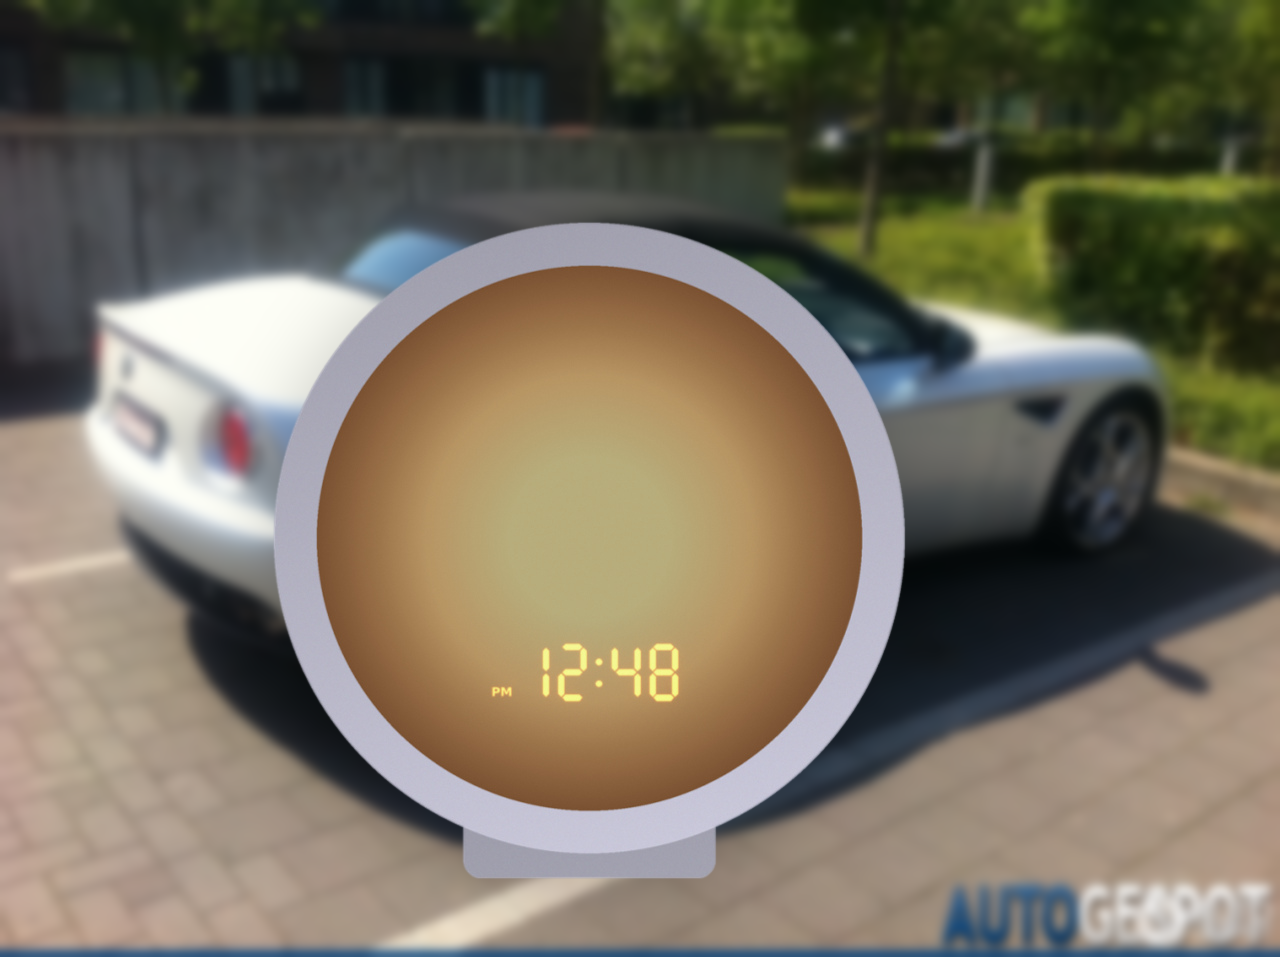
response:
h=12 m=48
